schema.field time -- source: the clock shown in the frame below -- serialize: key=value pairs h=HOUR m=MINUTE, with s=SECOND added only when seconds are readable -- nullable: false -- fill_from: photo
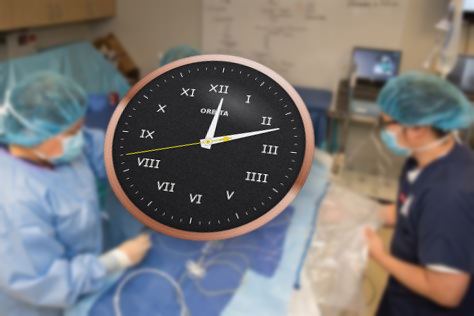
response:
h=12 m=11 s=42
